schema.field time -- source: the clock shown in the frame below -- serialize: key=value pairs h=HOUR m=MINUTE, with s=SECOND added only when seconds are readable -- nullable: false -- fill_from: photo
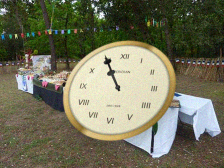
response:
h=10 m=55
